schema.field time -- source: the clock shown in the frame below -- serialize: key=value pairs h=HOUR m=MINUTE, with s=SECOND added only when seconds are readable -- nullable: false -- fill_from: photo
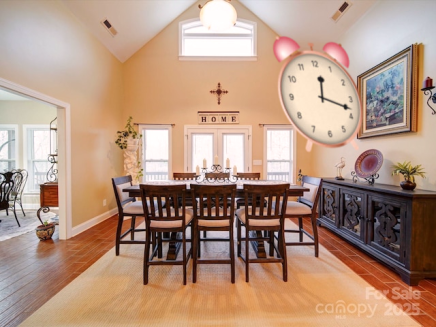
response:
h=12 m=18
